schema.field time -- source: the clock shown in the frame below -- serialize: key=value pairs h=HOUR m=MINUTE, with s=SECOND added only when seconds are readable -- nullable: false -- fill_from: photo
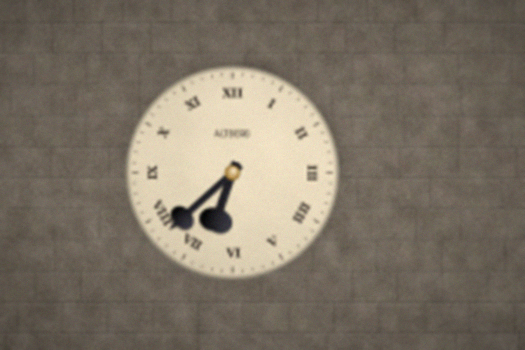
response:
h=6 m=38
